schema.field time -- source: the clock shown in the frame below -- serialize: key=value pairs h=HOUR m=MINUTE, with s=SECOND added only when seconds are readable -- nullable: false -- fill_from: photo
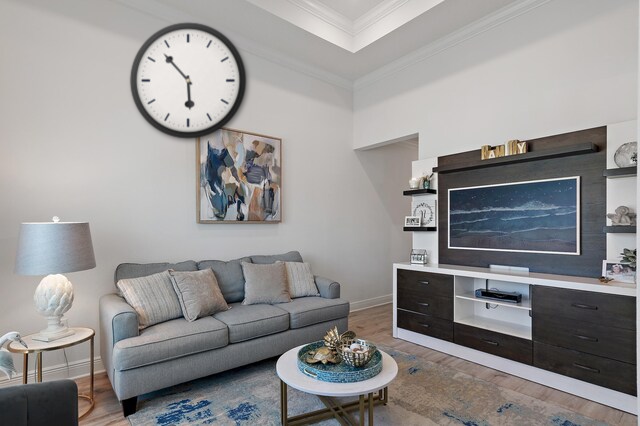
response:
h=5 m=53
